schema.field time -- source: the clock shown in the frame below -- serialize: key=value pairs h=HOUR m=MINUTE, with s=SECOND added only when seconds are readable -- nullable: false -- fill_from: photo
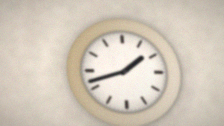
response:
h=1 m=42
